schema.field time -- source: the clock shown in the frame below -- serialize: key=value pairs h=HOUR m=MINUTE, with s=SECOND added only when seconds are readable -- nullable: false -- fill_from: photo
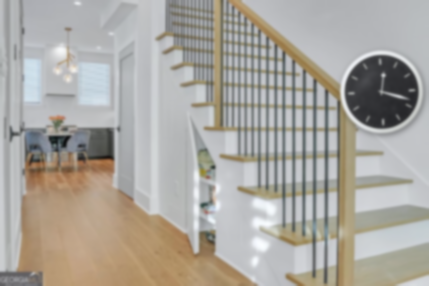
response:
h=12 m=18
